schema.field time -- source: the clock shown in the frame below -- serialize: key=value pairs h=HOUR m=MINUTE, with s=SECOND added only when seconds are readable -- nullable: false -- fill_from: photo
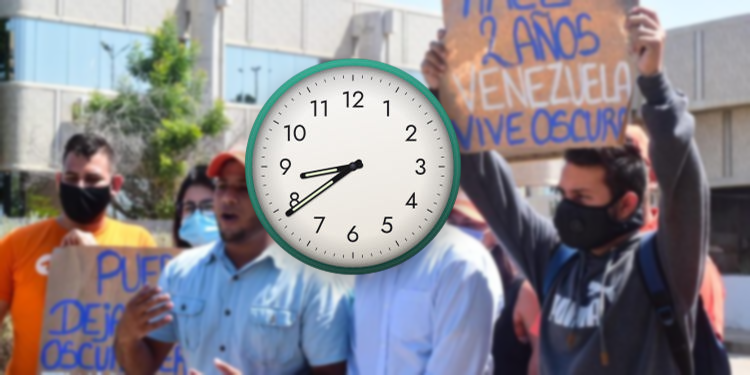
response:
h=8 m=39
